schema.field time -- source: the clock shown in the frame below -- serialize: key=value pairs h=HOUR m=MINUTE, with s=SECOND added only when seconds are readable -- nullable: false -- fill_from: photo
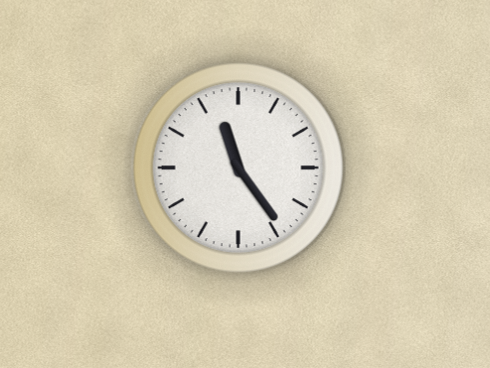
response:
h=11 m=24
